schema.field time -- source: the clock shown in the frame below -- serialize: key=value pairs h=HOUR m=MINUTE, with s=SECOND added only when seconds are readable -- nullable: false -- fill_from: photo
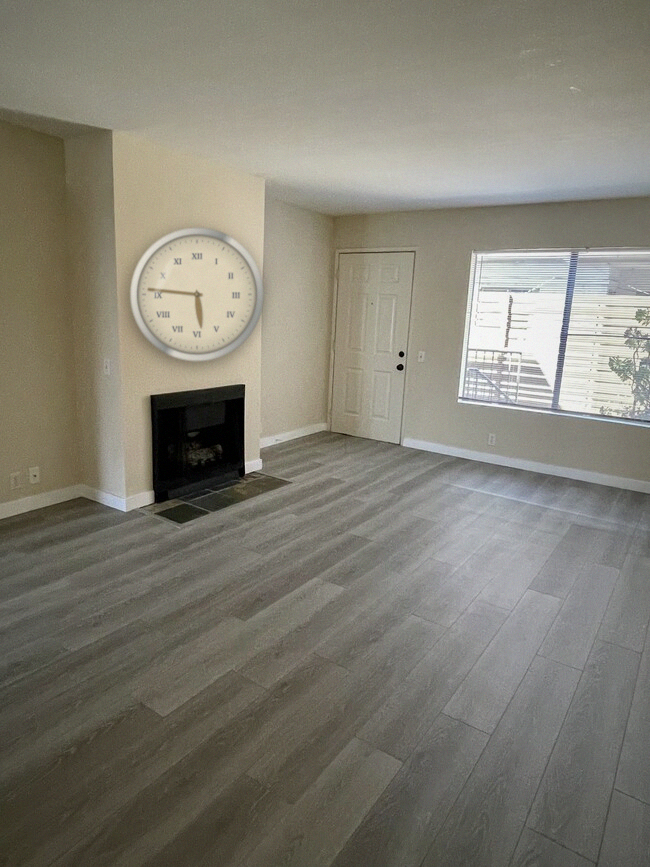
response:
h=5 m=46
